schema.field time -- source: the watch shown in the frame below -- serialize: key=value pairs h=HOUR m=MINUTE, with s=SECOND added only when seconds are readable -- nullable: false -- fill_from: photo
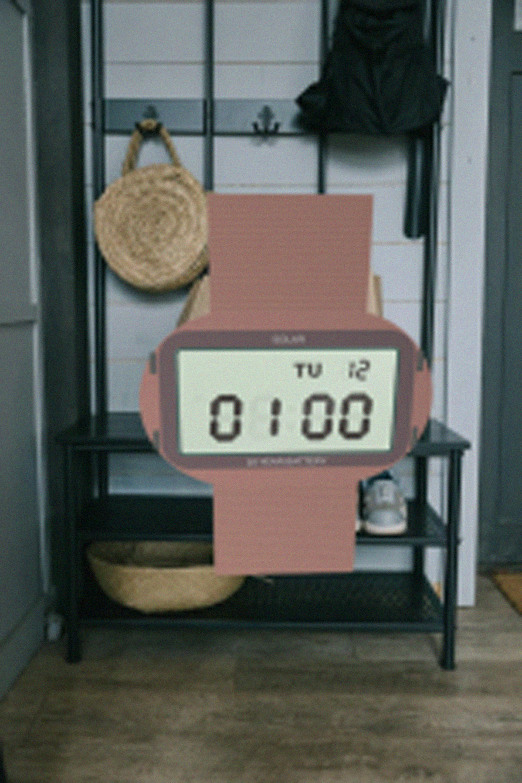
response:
h=1 m=0
